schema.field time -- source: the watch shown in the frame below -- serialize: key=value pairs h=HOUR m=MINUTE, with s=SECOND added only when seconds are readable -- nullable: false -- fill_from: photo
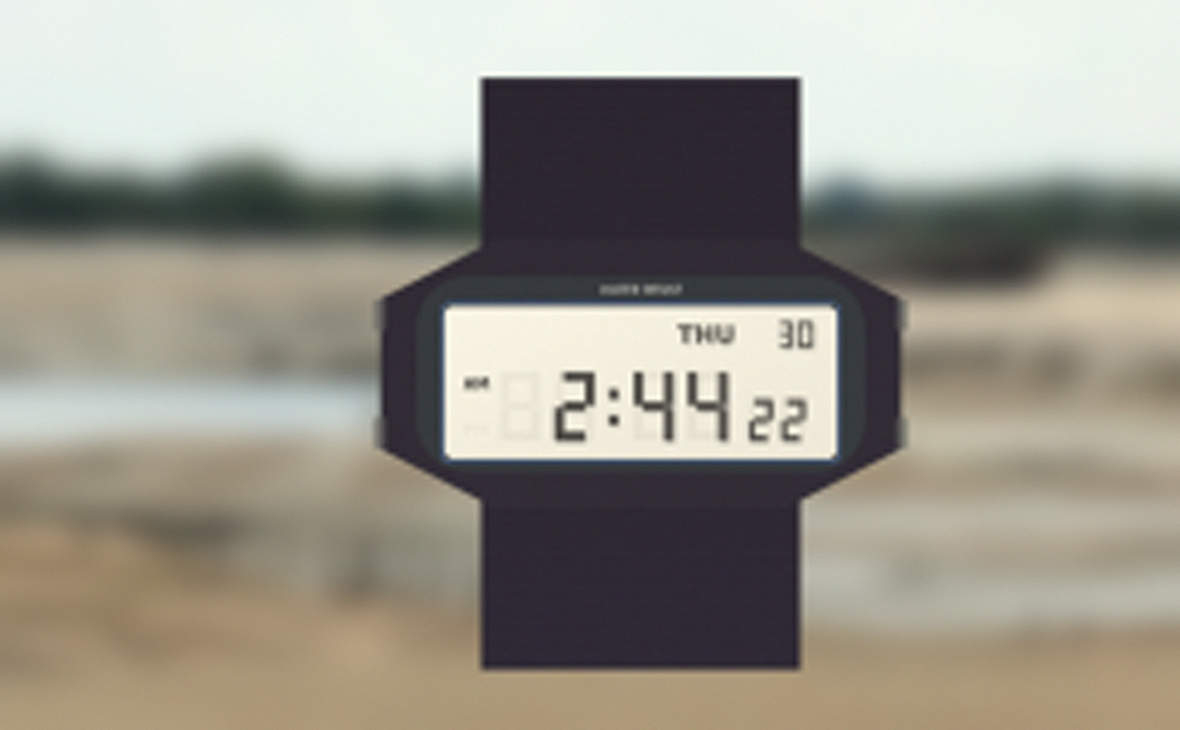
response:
h=2 m=44 s=22
